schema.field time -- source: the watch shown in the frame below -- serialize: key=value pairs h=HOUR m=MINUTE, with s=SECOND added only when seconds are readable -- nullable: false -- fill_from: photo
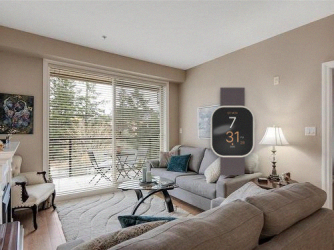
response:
h=7 m=31
